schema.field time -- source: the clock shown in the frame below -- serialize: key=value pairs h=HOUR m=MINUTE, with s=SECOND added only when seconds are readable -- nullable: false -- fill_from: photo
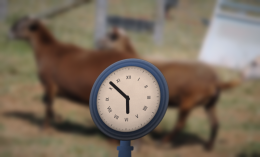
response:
h=5 m=52
